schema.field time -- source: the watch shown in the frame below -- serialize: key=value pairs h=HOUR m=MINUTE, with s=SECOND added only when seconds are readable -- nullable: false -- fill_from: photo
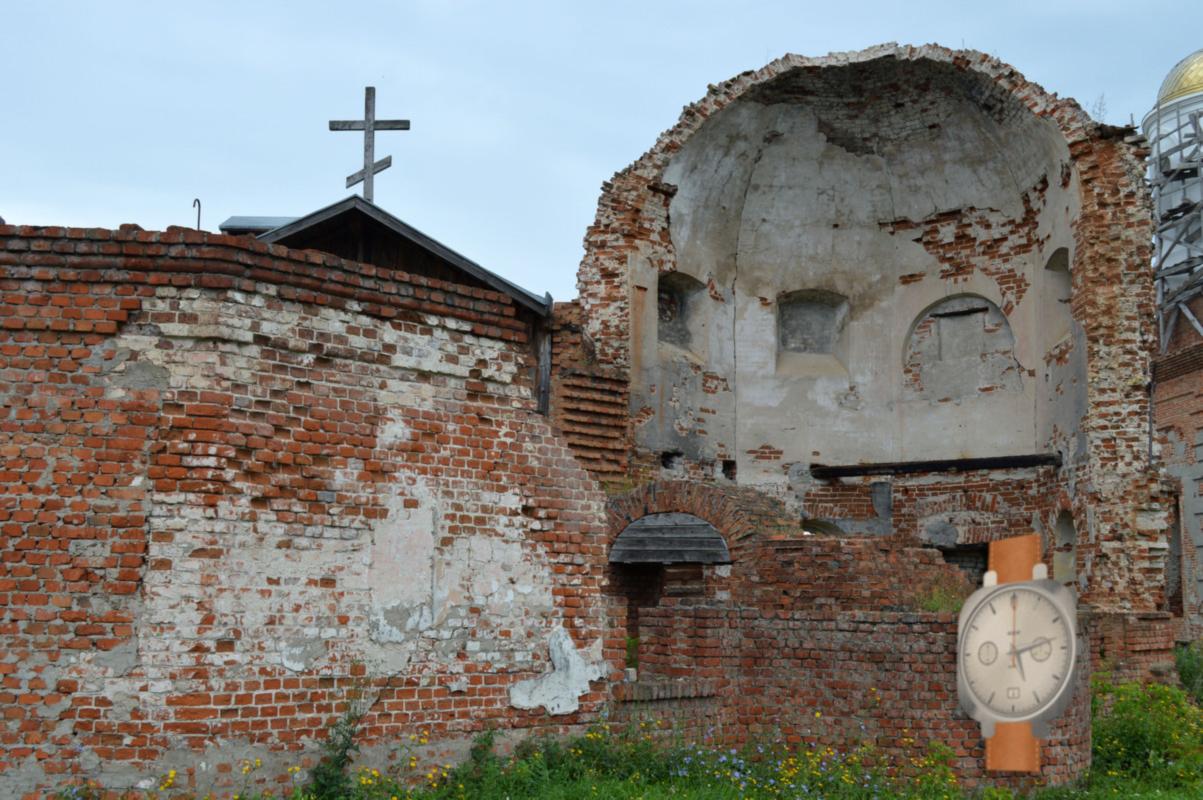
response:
h=5 m=13
